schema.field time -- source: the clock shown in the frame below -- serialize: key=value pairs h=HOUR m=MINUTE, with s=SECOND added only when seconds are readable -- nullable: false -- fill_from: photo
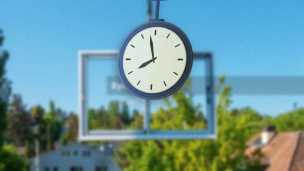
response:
h=7 m=58
